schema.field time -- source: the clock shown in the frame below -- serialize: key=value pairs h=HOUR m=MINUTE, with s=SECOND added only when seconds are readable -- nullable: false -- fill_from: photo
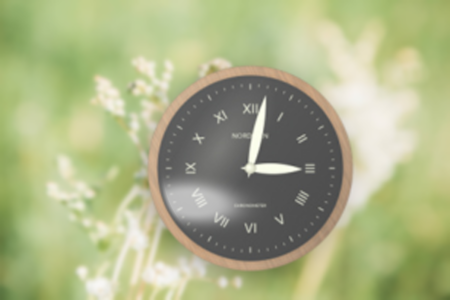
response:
h=3 m=2
